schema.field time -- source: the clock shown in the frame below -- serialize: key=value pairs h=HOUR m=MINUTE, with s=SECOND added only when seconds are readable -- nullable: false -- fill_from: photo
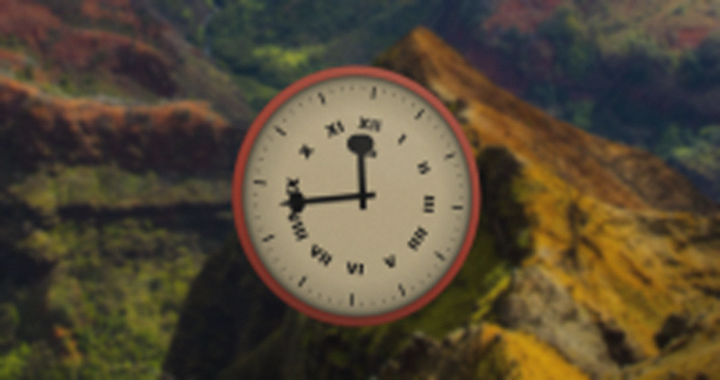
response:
h=11 m=43
